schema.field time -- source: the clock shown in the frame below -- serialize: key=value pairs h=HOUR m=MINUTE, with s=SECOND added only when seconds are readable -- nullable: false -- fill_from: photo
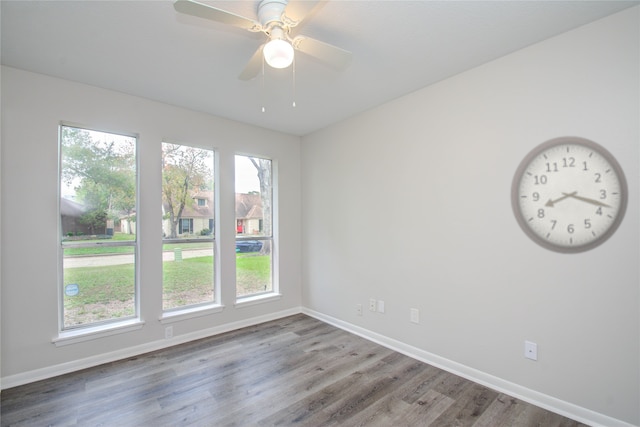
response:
h=8 m=18
